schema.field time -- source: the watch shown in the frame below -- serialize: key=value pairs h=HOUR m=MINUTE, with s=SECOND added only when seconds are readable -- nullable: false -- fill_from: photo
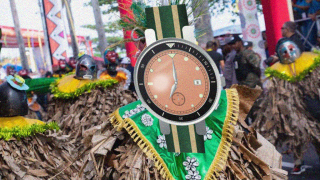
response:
h=7 m=0
